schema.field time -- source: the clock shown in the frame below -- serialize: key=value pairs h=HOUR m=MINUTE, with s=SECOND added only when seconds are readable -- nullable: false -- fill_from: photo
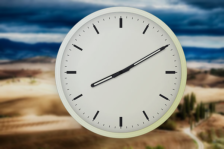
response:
h=8 m=10
